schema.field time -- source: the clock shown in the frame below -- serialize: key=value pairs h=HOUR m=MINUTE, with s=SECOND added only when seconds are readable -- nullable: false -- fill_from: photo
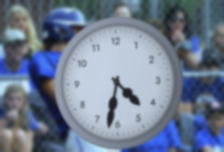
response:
h=4 m=32
